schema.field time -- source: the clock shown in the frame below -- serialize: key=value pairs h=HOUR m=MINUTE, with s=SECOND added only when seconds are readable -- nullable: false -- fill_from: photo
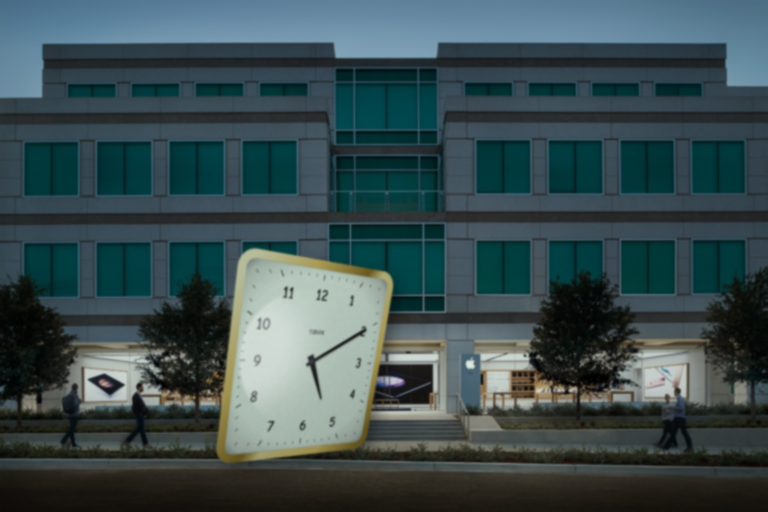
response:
h=5 m=10
